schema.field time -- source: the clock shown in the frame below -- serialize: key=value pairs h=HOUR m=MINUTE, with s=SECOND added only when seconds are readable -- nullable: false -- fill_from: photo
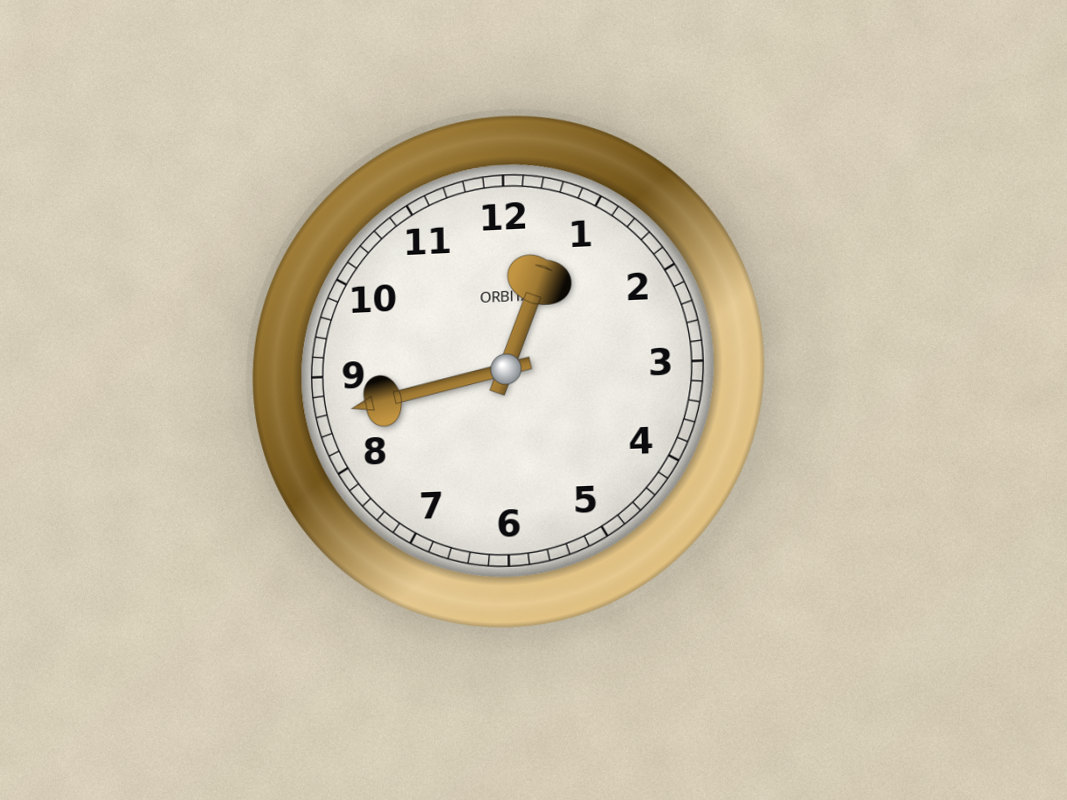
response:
h=12 m=43
